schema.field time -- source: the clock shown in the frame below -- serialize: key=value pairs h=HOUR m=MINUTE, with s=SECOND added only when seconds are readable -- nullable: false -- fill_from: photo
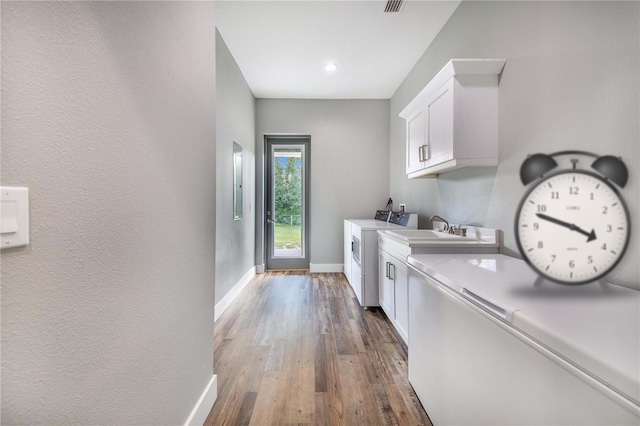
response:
h=3 m=48
